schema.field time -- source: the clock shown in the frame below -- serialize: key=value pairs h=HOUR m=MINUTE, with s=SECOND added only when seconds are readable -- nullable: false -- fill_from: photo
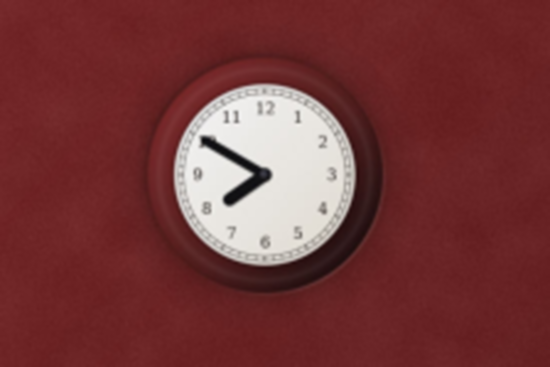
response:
h=7 m=50
